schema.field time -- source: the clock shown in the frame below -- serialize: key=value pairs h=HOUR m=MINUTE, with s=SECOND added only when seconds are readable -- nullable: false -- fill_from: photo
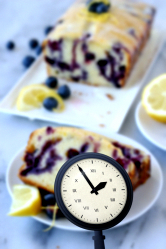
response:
h=1 m=55
